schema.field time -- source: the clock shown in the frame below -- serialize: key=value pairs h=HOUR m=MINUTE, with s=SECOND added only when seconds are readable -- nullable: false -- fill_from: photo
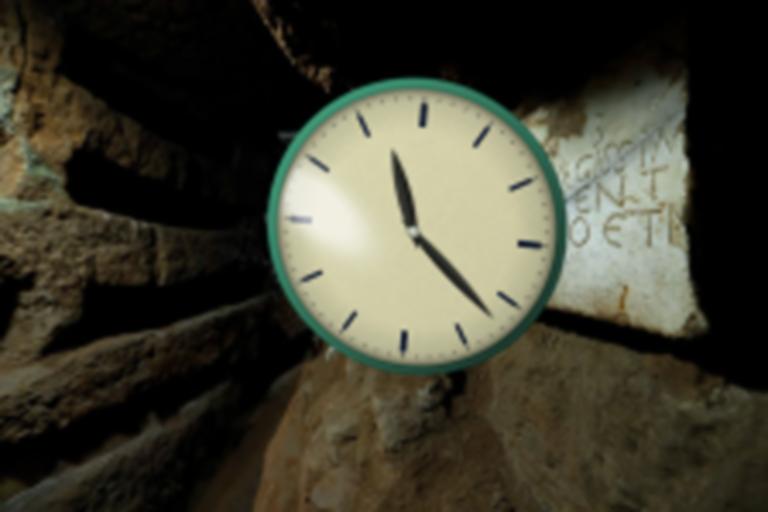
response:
h=11 m=22
